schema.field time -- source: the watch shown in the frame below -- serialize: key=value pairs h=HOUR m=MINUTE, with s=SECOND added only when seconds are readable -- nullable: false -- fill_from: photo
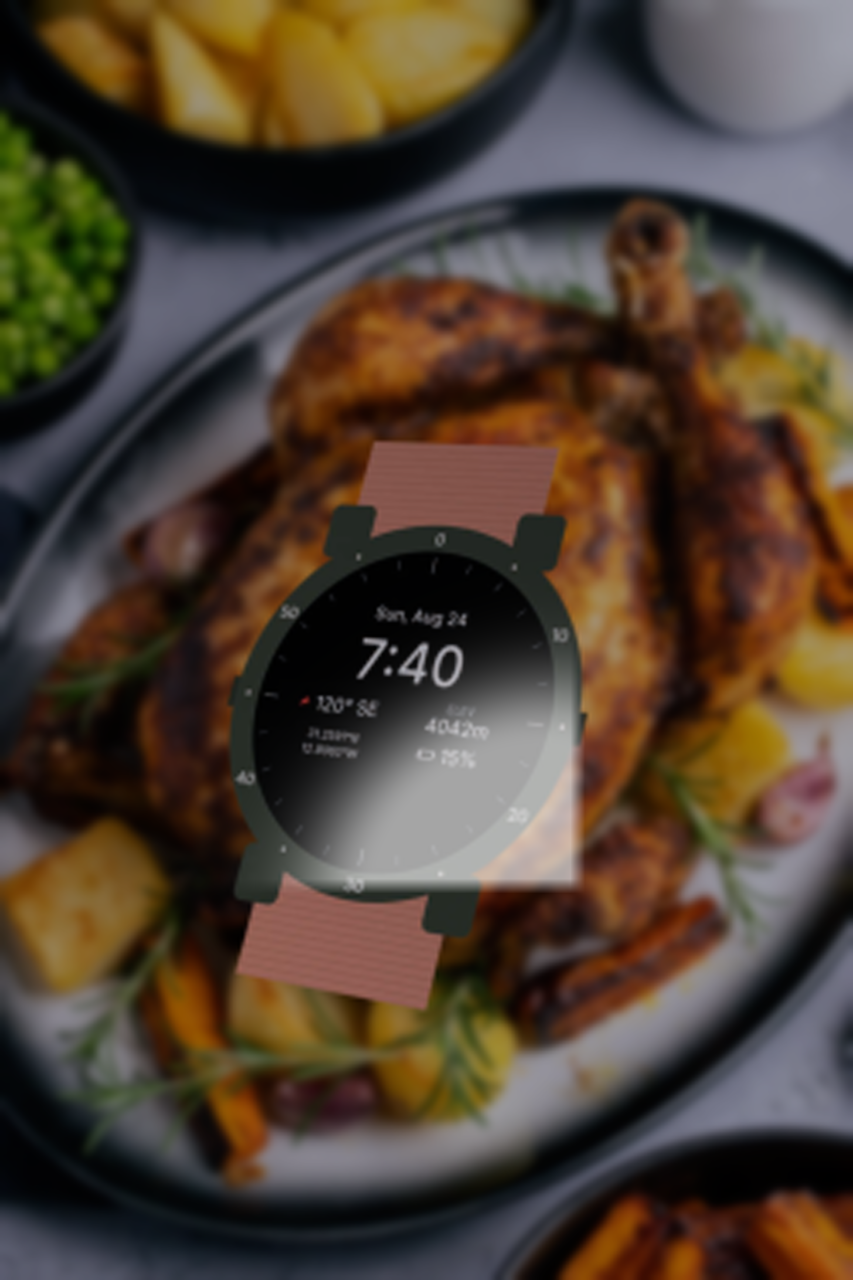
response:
h=7 m=40
